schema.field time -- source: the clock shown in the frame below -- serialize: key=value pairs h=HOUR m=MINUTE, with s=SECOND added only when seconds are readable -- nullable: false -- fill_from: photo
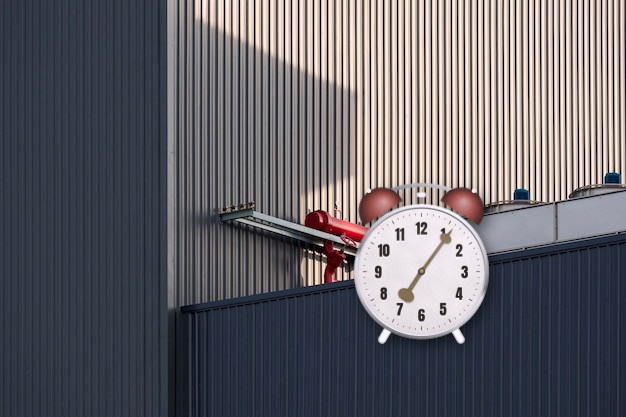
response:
h=7 m=6
